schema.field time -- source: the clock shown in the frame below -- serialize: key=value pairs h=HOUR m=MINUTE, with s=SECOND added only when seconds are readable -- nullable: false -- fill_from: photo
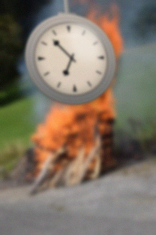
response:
h=6 m=53
